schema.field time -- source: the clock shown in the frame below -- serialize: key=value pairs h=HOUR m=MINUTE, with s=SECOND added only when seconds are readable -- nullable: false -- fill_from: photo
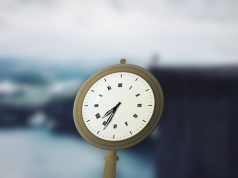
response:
h=7 m=34
